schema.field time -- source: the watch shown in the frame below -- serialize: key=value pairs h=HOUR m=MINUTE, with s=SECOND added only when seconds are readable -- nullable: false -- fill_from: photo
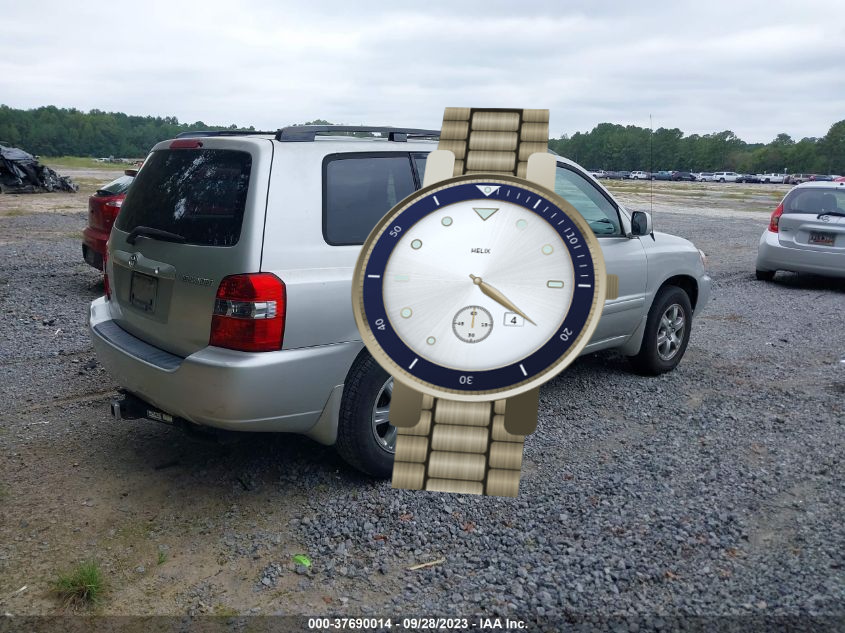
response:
h=4 m=21
